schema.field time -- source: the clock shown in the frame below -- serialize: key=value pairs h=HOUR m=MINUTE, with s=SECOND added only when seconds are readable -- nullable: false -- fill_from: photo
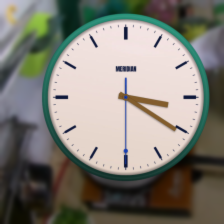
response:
h=3 m=20 s=30
